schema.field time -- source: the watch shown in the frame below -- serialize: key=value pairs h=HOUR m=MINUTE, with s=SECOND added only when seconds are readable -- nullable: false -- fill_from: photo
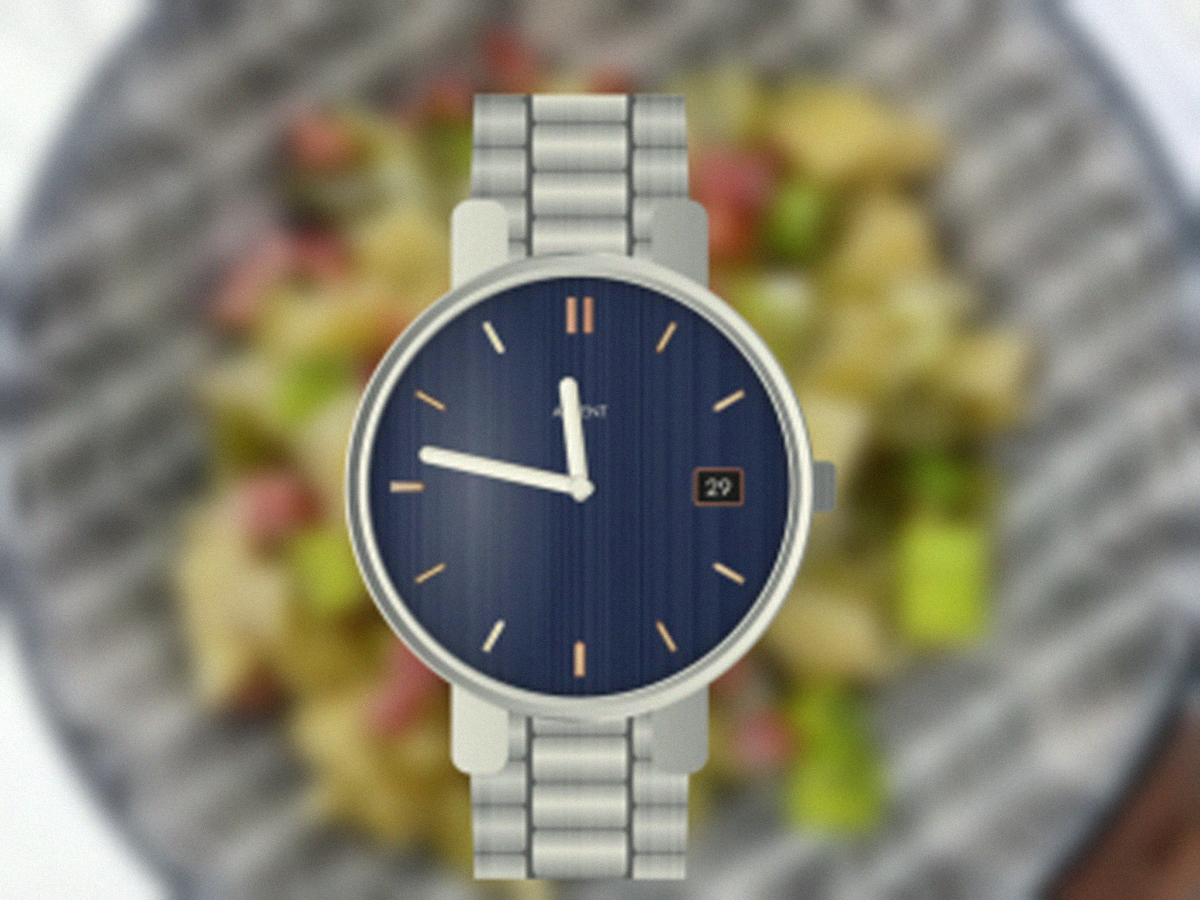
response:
h=11 m=47
